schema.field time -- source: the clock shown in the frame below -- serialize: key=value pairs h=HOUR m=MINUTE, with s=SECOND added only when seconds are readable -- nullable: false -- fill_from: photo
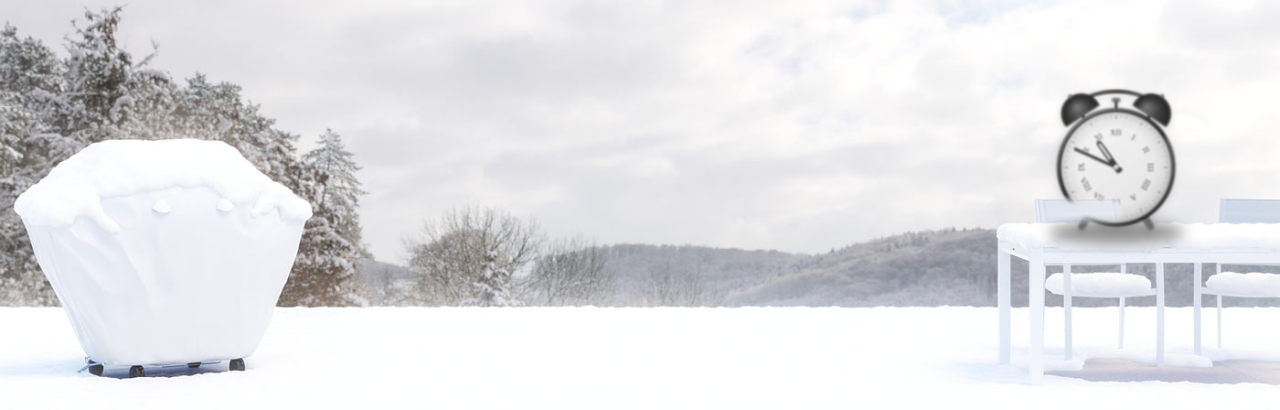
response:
h=10 m=49
